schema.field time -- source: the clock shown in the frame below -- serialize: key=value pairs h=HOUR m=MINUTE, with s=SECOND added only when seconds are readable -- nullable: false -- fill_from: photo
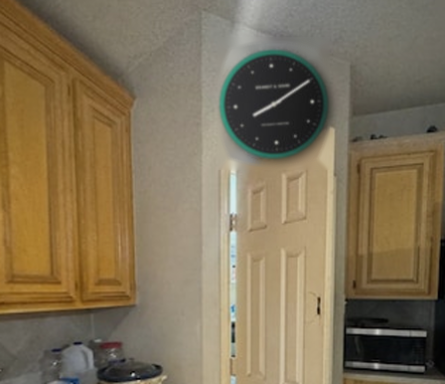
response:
h=8 m=10
